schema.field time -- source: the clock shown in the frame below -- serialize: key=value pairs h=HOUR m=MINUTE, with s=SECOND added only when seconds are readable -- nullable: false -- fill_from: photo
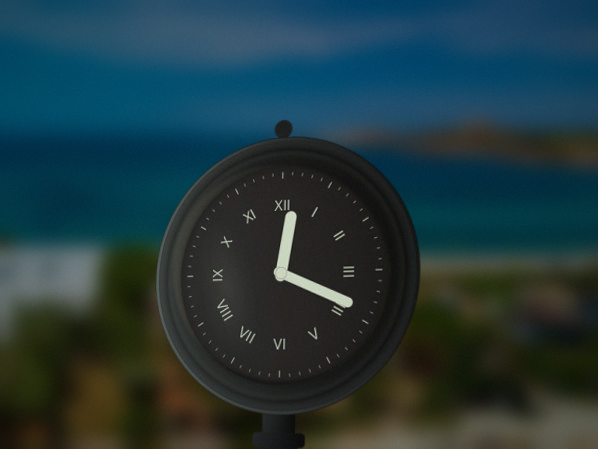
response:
h=12 m=19
